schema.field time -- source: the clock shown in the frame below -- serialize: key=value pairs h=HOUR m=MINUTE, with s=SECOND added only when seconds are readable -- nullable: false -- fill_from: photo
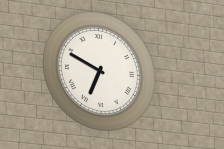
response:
h=6 m=49
